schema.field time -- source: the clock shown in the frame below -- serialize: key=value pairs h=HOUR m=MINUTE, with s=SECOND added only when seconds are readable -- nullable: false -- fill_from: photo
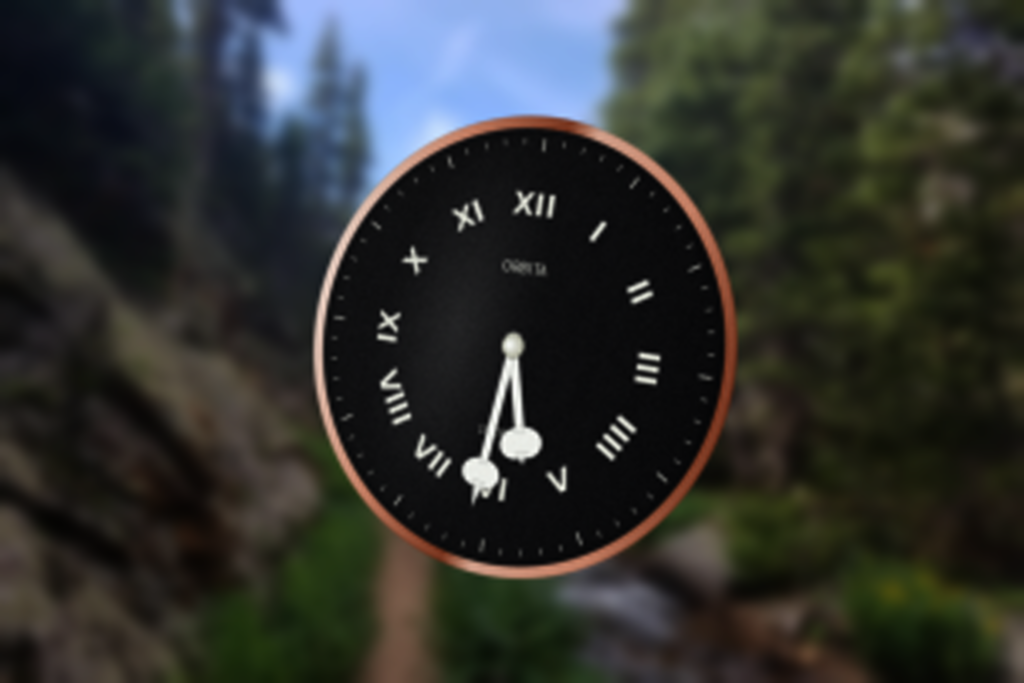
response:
h=5 m=31
